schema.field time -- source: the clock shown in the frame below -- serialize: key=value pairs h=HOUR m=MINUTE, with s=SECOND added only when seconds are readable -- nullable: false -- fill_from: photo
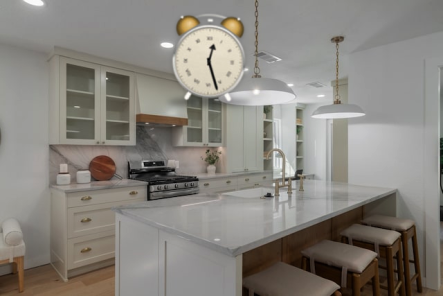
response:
h=12 m=27
